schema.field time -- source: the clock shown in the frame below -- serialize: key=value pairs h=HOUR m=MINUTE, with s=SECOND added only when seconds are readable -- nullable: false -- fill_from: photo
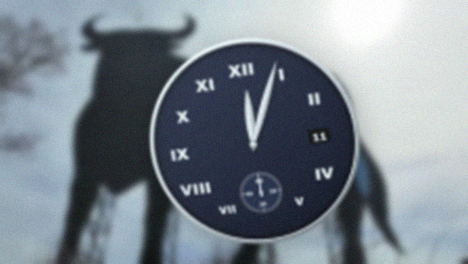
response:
h=12 m=4
